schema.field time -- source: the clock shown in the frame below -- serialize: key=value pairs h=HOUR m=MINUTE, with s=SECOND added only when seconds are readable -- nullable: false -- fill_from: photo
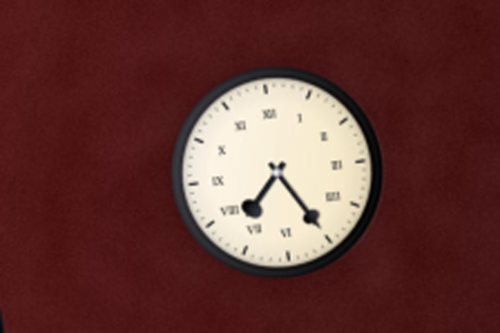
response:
h=7 m=25
